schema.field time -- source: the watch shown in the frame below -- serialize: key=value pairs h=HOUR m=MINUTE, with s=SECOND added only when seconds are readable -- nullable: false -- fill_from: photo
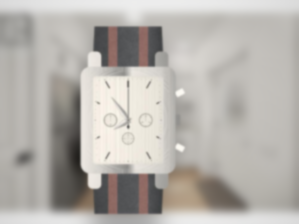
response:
h=7 m=54
